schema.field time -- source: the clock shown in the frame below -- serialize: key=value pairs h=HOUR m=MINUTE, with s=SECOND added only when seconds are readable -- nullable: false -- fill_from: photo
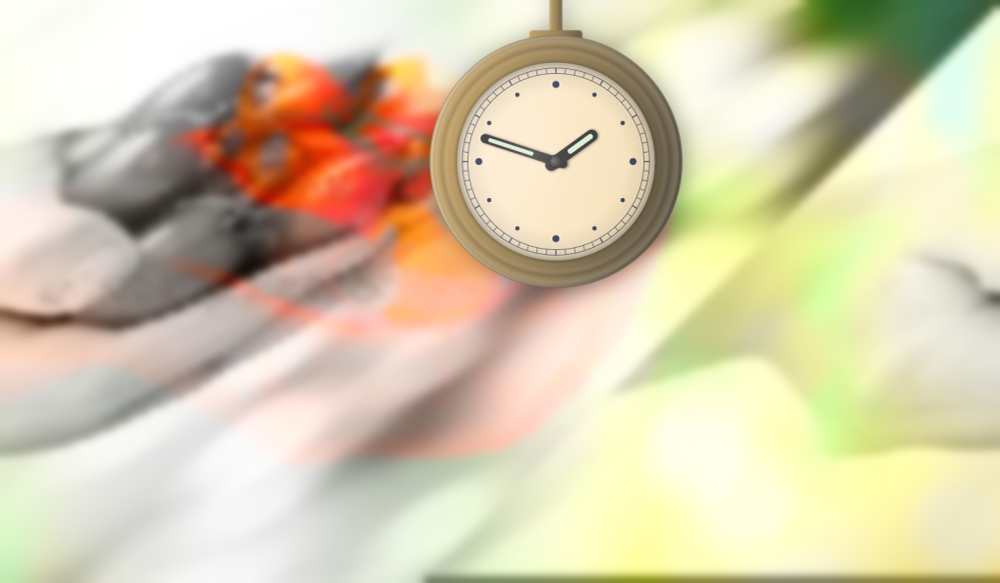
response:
h=1 m=48
